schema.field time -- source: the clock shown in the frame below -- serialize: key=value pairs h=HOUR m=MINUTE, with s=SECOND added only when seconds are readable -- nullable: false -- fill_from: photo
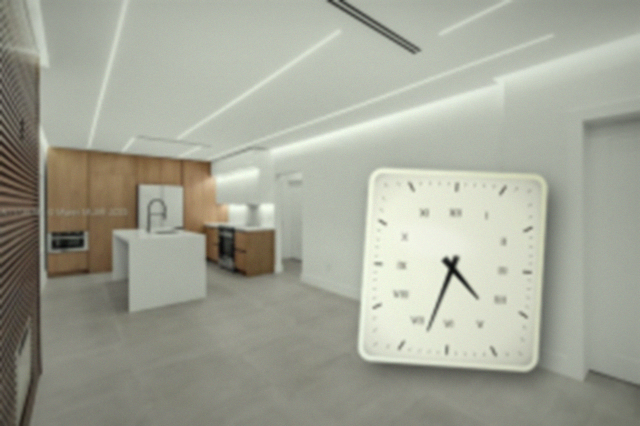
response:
h=4 m=33
